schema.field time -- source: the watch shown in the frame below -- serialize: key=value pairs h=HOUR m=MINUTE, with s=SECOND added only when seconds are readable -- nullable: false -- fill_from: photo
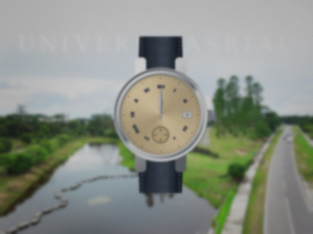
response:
h=12 m=0
